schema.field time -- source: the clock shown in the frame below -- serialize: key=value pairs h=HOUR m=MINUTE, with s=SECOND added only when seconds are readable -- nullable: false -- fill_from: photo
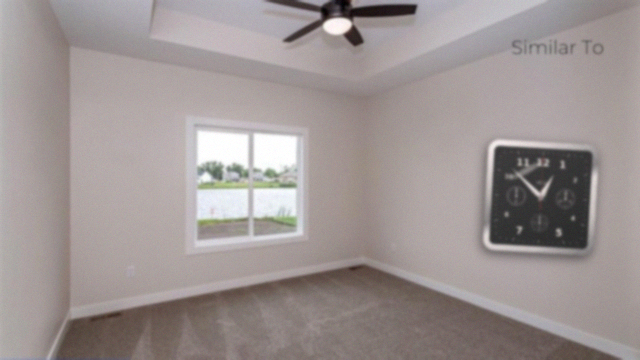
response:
h=12 m=52
